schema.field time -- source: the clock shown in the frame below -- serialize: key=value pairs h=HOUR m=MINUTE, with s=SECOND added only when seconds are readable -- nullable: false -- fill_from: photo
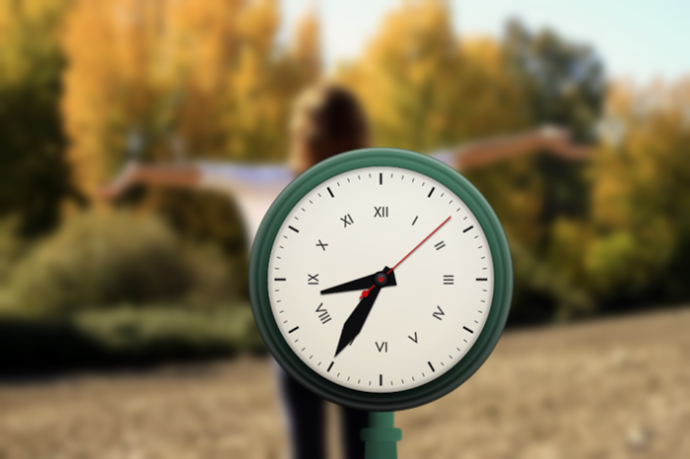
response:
h=8 m=35 s=8
